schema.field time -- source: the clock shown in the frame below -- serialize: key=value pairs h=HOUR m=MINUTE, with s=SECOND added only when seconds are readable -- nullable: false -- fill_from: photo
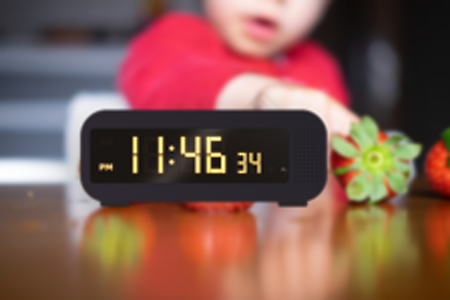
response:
h=11 m=46 s=34
